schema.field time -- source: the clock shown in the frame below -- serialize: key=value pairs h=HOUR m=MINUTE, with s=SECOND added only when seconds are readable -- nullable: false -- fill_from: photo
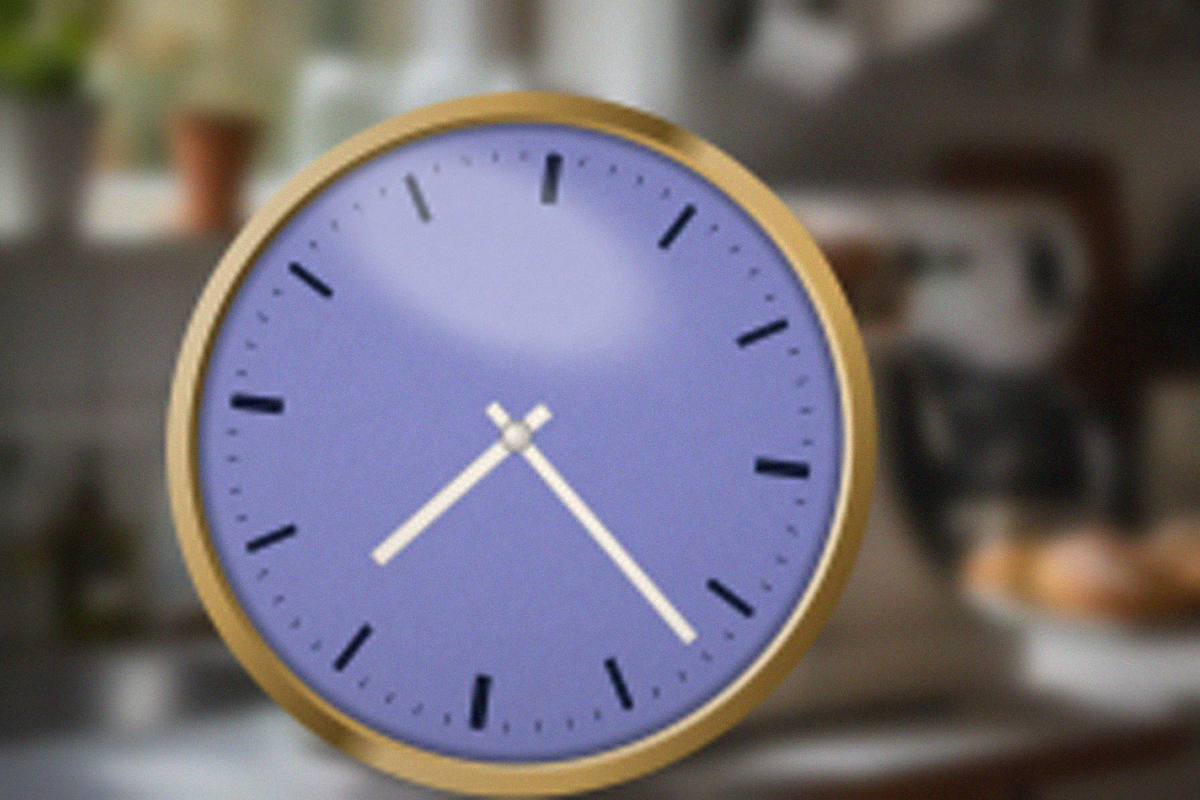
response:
h=7 m=22
